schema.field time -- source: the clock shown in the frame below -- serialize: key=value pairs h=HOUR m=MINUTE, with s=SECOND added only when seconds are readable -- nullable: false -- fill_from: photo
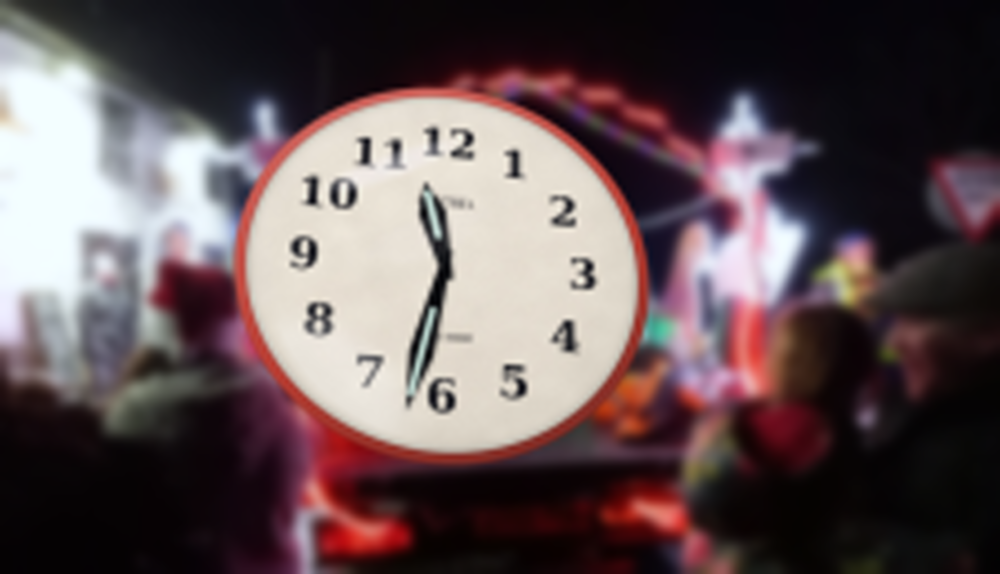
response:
h=11 m=32
